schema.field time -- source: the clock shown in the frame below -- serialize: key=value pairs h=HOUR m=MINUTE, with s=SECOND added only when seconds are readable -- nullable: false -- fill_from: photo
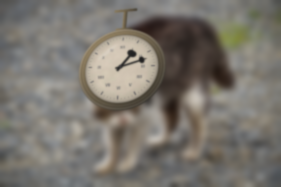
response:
h=1 m=12
